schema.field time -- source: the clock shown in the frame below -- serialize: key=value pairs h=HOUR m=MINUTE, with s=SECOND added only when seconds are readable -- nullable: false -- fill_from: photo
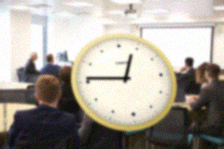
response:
h=12 m=46
